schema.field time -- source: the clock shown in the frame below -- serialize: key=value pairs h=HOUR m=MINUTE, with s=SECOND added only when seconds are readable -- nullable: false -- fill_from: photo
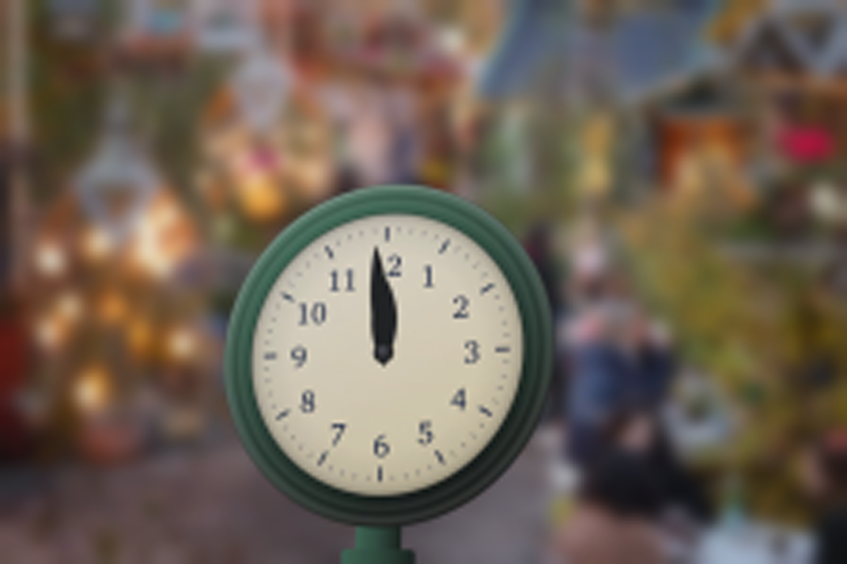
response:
h=11 m=59
